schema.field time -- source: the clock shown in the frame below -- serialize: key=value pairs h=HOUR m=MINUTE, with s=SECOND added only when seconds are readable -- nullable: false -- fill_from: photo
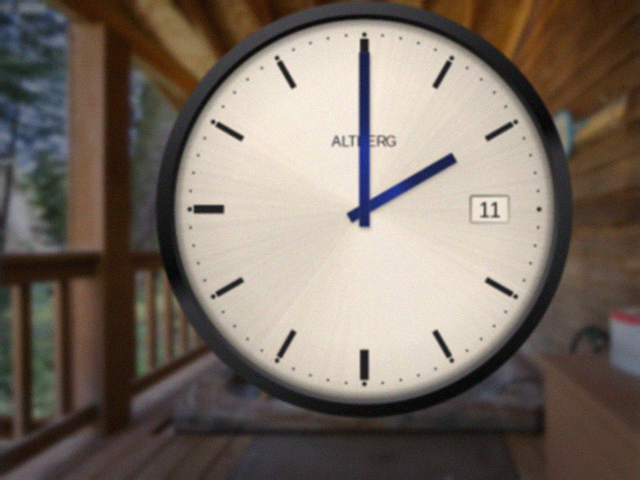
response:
h=2 m=0
